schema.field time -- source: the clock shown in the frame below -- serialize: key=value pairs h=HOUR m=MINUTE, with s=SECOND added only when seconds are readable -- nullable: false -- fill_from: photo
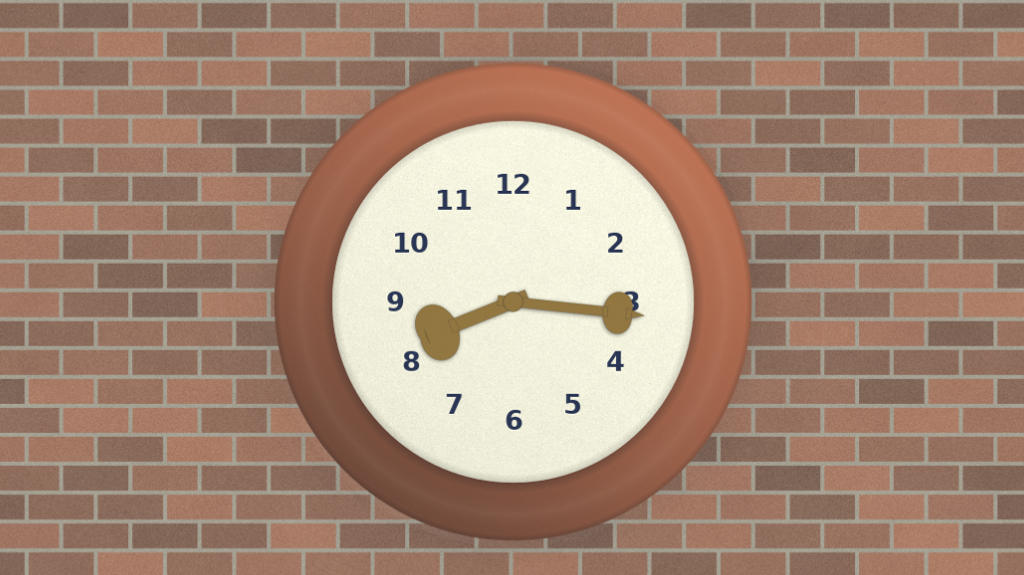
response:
h=8 m=16
